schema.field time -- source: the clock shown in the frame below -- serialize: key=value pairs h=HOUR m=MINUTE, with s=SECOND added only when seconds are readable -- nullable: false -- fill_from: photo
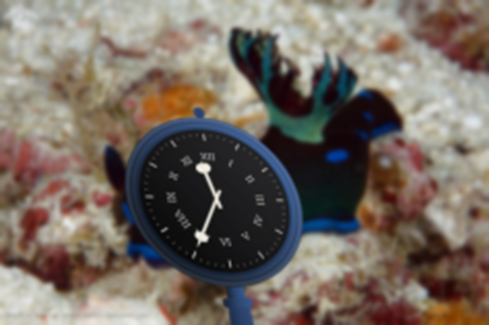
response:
h=11 m=35
